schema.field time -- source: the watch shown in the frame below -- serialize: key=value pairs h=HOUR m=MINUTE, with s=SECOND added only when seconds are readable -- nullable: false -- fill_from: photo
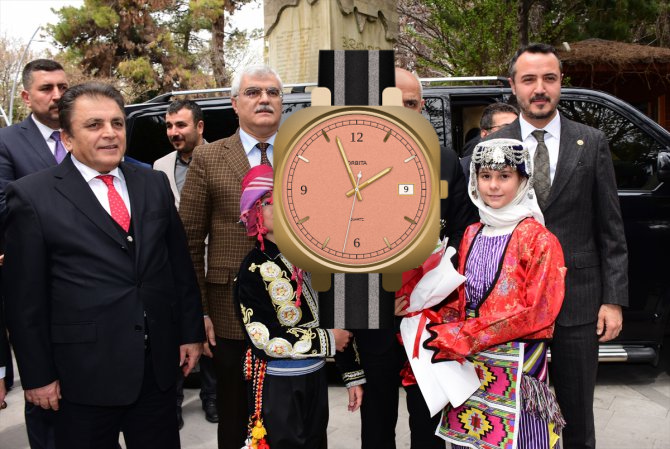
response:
h=1 m=56 s=32
